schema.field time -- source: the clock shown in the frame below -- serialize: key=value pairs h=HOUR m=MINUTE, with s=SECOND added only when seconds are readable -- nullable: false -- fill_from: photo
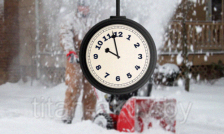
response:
h=9 m=58
